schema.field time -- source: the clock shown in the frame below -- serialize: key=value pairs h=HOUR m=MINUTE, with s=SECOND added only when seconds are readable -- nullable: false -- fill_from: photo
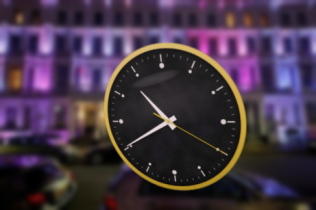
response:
h=10 m=40 s=20
